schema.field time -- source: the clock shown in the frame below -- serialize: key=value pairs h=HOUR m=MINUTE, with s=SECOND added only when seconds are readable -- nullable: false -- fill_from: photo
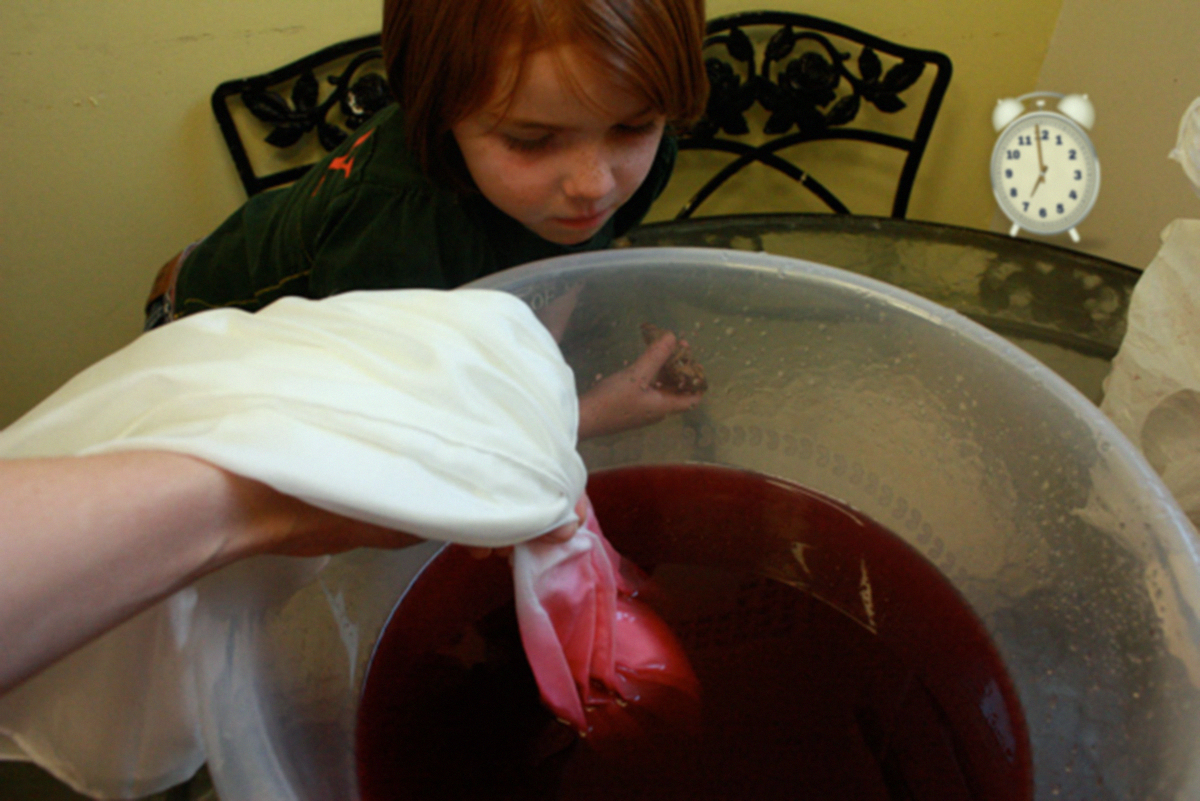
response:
h=6 m=59
